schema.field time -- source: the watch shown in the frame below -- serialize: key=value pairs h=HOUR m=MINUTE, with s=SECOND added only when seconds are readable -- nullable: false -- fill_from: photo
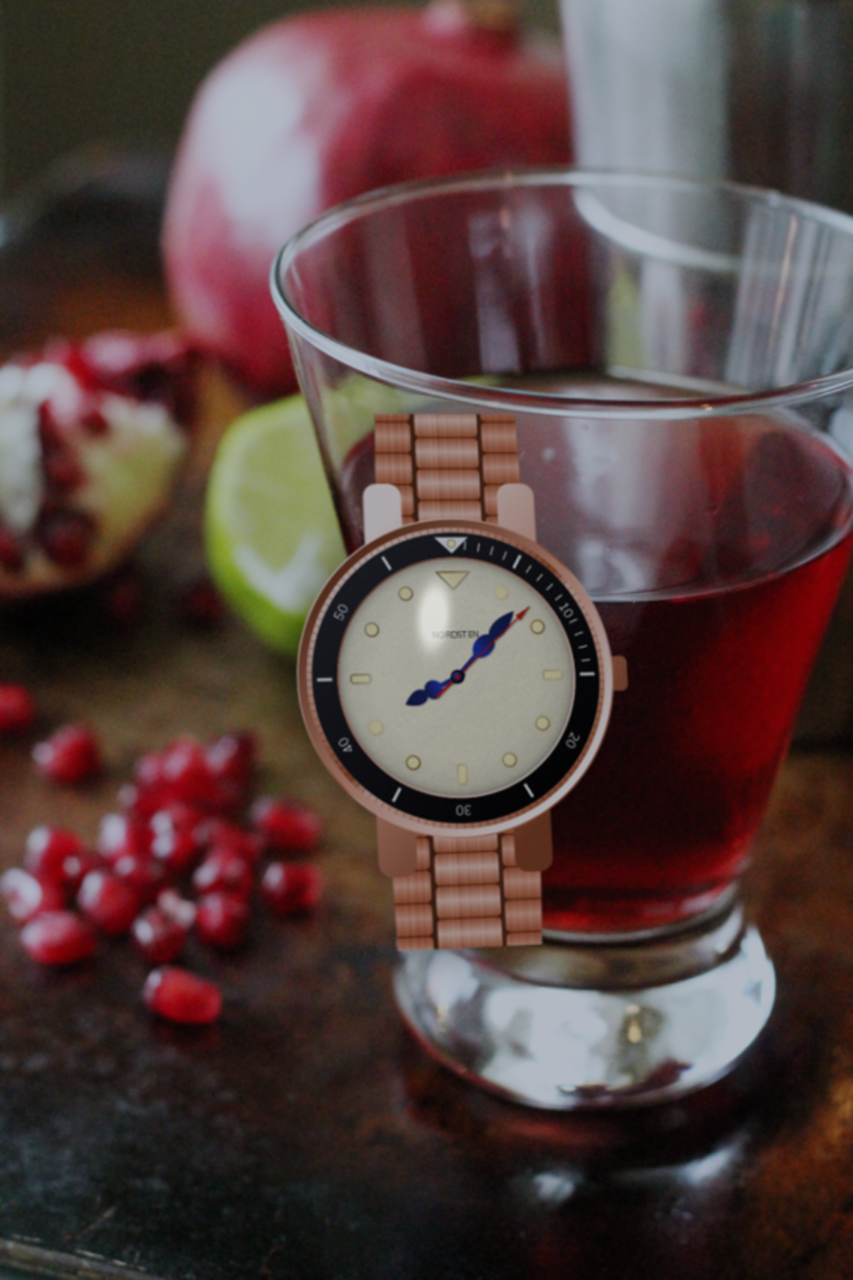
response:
h=8 m=7 s=8
